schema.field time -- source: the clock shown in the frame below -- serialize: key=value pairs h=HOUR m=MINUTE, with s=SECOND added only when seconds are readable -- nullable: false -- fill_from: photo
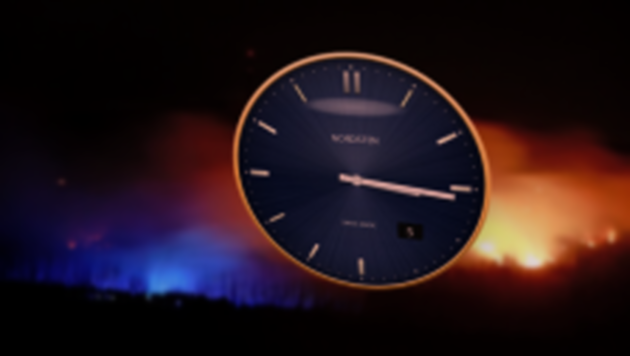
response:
h=3 m=16
